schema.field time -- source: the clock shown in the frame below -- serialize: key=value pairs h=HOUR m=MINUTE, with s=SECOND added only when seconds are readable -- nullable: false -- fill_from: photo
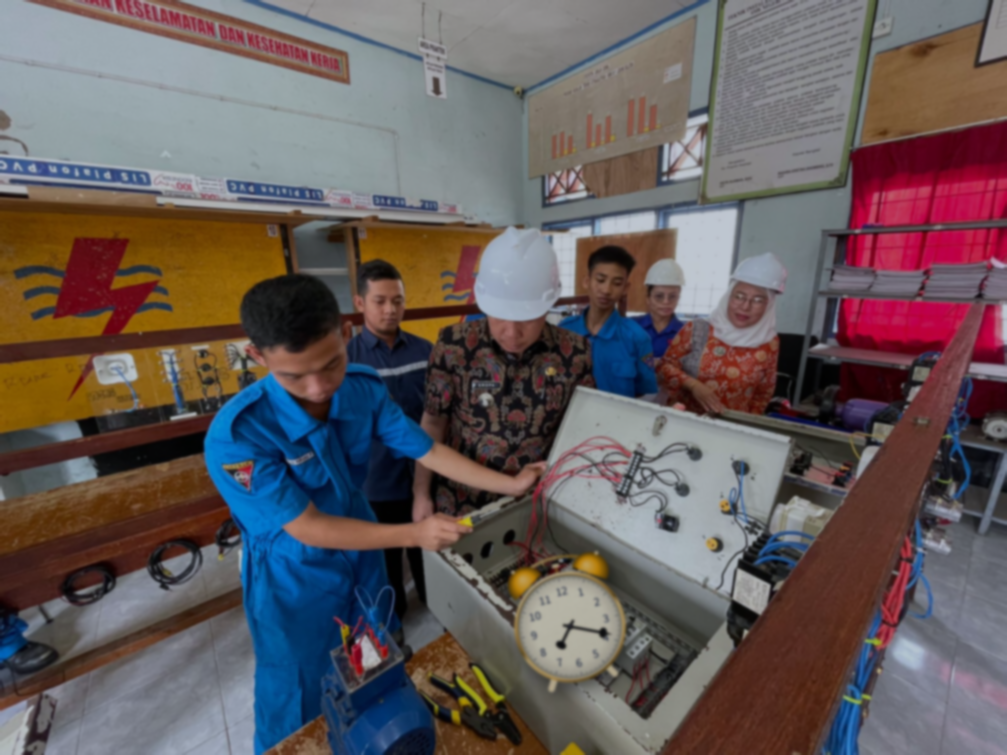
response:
h=7 m=19
